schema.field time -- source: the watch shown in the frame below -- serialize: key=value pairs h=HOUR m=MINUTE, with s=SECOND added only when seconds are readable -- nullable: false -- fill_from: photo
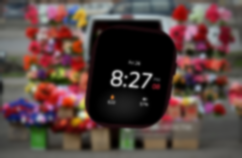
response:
h=8 m=27
